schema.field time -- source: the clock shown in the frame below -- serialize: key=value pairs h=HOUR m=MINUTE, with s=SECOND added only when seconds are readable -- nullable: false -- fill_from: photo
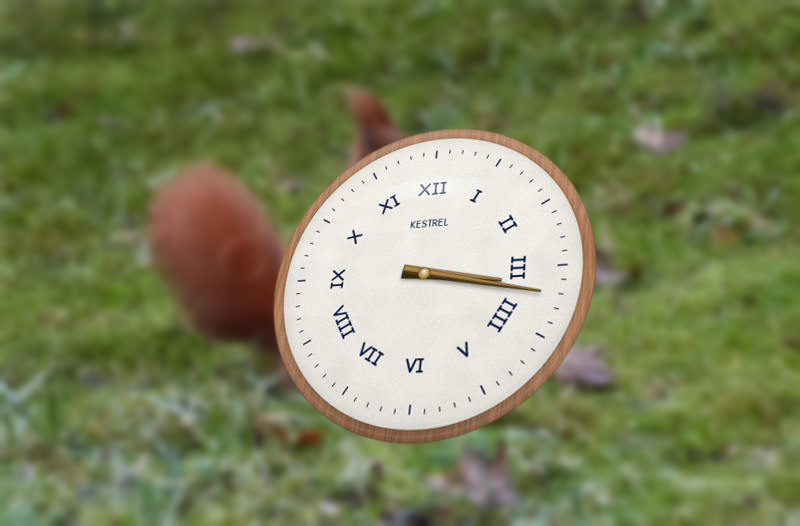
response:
h=3 m=17
